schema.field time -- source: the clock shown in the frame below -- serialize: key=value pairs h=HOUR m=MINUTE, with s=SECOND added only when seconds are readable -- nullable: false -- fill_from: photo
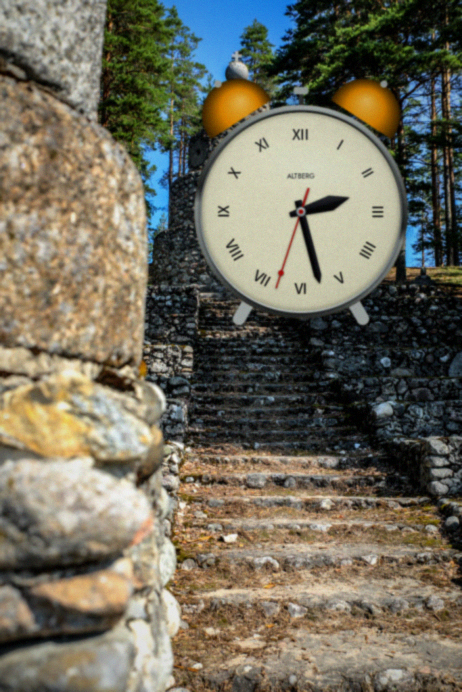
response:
h=2 m=27 s=33
